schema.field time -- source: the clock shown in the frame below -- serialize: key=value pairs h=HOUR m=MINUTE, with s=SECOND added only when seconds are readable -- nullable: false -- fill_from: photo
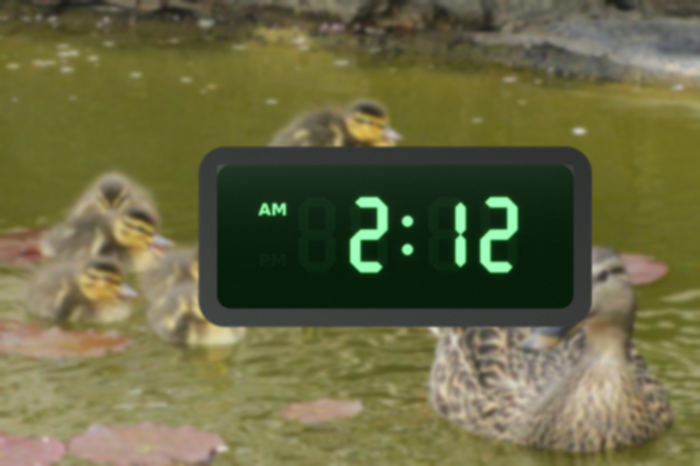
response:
h=2 m=12
